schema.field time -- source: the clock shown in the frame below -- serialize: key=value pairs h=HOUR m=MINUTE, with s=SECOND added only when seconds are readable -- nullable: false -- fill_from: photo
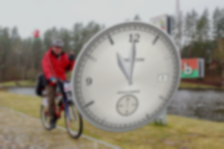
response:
h=11 m=0
